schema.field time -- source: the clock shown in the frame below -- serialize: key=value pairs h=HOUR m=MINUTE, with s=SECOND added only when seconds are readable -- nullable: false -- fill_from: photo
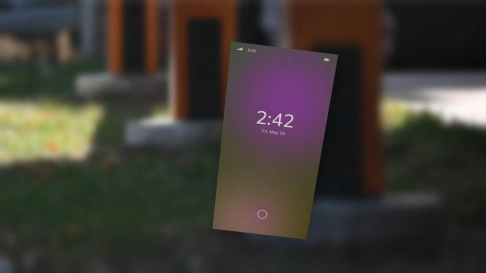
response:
h=2 m=42
